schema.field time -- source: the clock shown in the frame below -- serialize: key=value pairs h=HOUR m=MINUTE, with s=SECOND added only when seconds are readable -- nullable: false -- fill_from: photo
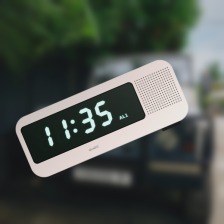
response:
h=11 m=35
